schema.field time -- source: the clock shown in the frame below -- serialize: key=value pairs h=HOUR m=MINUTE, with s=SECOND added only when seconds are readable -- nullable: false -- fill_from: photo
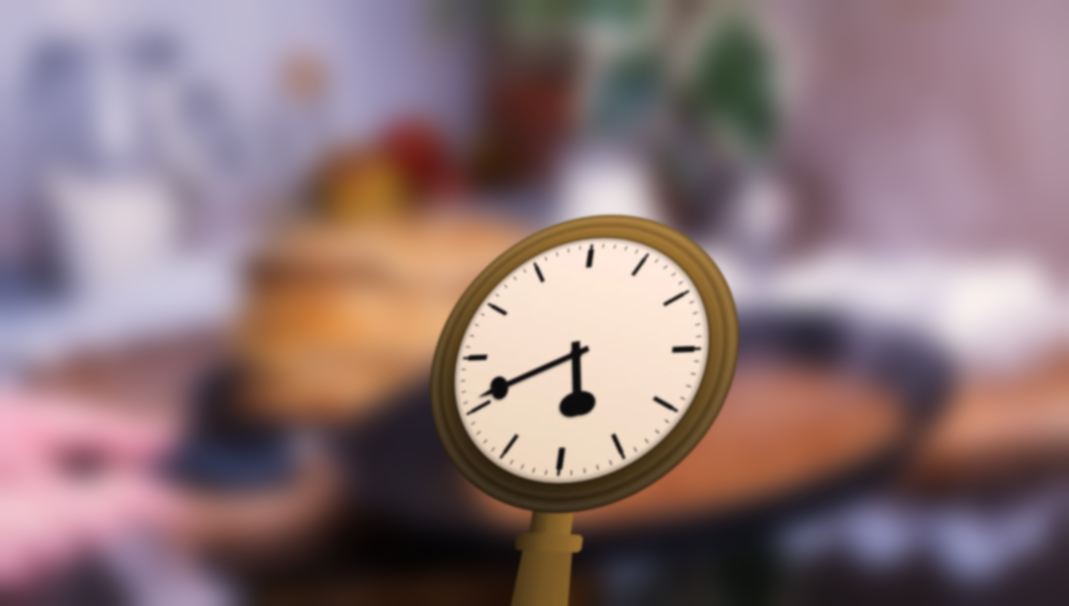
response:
h=5 m=41
